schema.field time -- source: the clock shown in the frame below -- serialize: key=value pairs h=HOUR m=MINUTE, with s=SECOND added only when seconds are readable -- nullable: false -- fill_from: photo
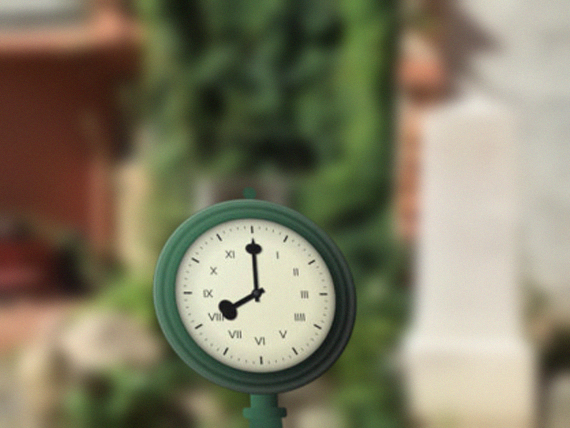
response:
h=8 m=0
